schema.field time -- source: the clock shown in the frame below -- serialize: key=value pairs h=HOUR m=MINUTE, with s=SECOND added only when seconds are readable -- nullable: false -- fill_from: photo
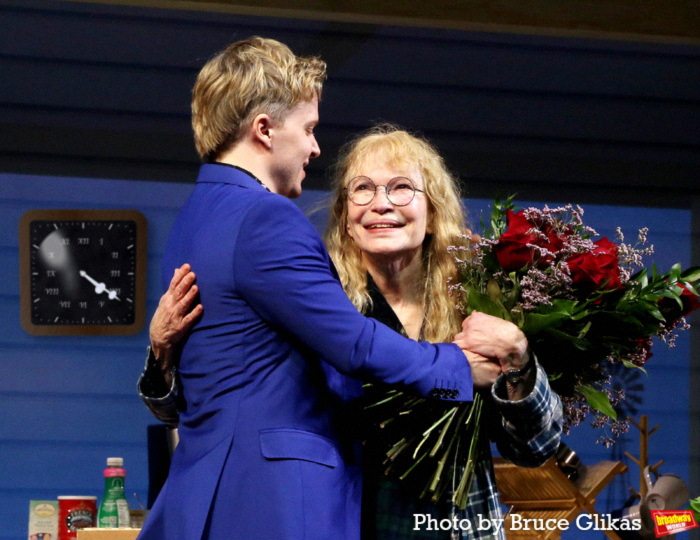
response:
h=4 m=21
